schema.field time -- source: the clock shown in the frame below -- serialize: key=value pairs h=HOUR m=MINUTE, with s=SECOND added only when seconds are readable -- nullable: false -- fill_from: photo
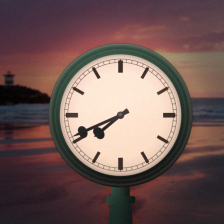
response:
h=7 m=41
